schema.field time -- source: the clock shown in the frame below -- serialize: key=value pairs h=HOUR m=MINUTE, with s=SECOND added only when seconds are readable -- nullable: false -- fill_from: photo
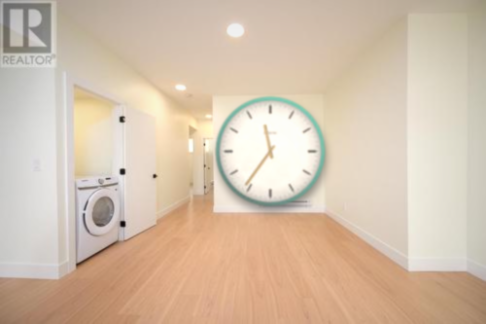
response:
h=11 m=36
